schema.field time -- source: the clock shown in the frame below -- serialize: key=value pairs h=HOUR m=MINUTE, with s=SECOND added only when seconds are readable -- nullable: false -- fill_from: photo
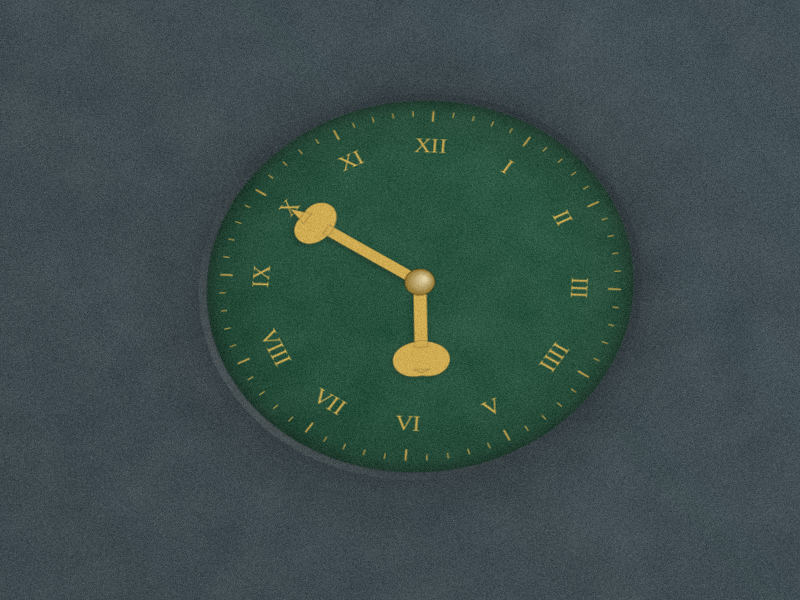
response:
h=5 m=50
